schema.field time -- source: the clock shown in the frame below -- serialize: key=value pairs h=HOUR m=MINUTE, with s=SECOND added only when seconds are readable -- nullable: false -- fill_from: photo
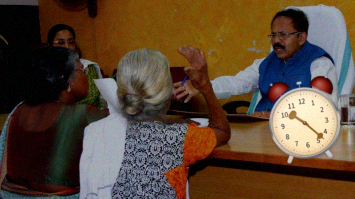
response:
h=10 m=23
